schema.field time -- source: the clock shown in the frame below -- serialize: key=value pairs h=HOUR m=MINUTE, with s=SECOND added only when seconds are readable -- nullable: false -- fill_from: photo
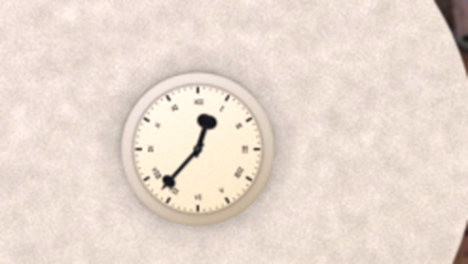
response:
h=12 m=37
